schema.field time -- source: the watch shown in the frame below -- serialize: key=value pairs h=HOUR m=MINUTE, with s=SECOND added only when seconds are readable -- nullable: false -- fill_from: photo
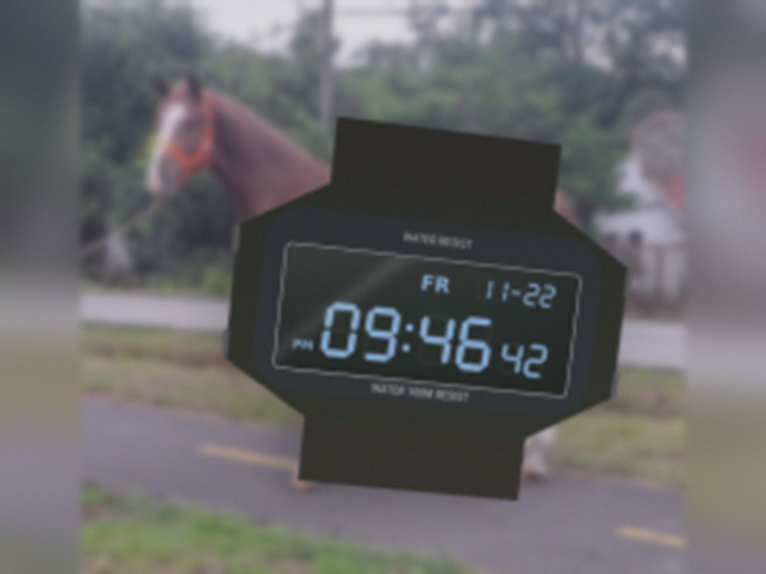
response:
h=9 m=46 s=42
